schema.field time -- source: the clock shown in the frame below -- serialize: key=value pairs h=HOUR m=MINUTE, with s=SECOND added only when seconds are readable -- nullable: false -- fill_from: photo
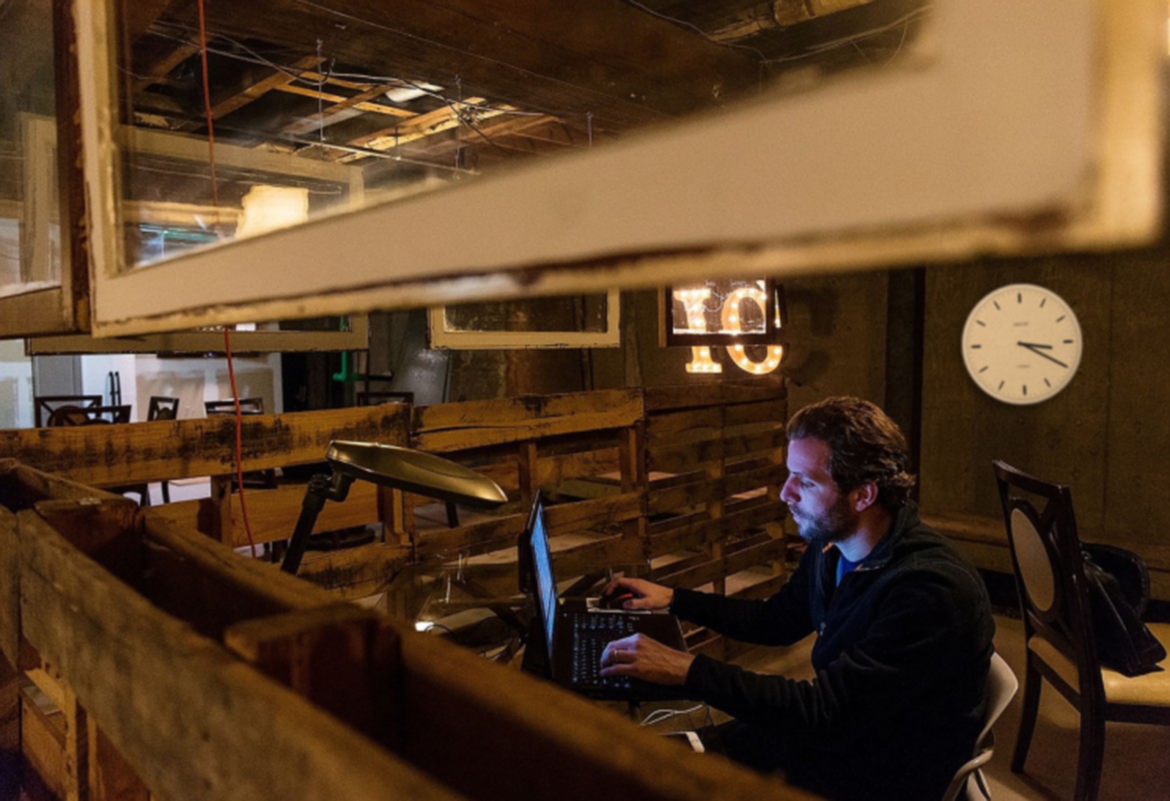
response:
h=3 m=20
